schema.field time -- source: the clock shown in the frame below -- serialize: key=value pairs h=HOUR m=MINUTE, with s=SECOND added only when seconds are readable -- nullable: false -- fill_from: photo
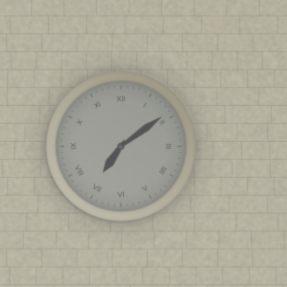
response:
h=7 m=9
